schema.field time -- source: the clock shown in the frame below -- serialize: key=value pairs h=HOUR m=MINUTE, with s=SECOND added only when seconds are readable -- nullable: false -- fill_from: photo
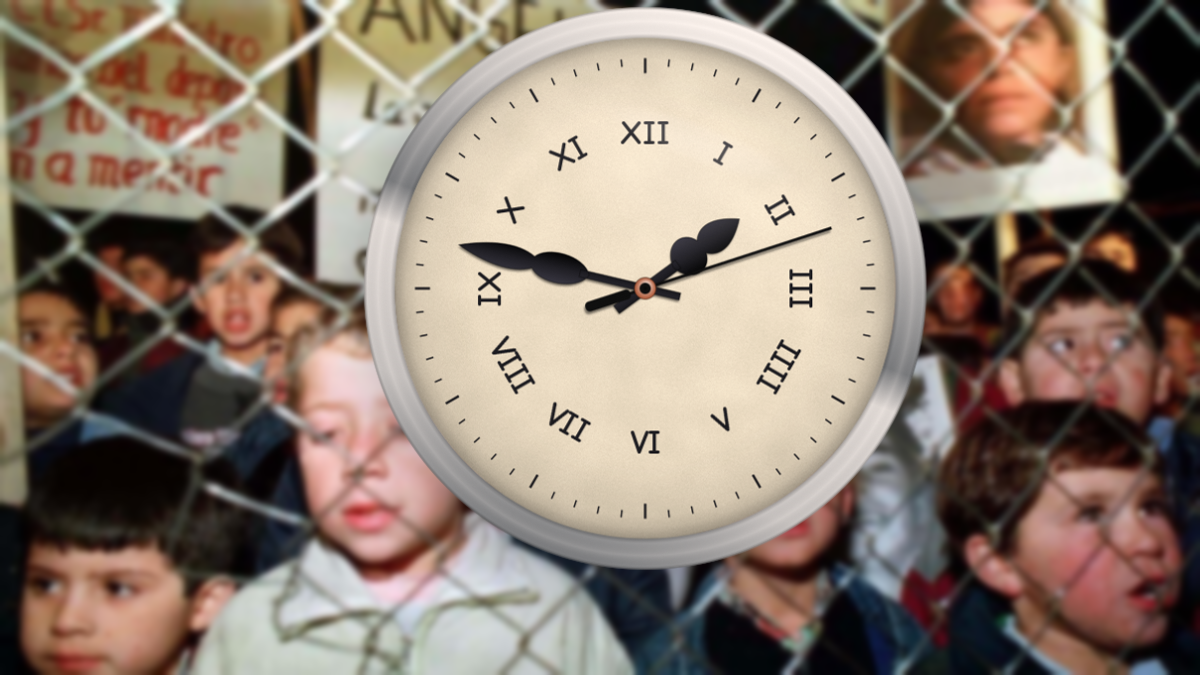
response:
h=1 m=47 s=12
